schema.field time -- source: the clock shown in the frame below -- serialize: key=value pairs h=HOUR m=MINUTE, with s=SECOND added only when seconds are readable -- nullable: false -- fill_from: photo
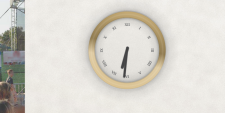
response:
h=6 m=31
